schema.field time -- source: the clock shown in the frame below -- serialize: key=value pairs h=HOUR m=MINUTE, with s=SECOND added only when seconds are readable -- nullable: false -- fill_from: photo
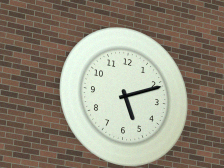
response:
h=5 m=11
